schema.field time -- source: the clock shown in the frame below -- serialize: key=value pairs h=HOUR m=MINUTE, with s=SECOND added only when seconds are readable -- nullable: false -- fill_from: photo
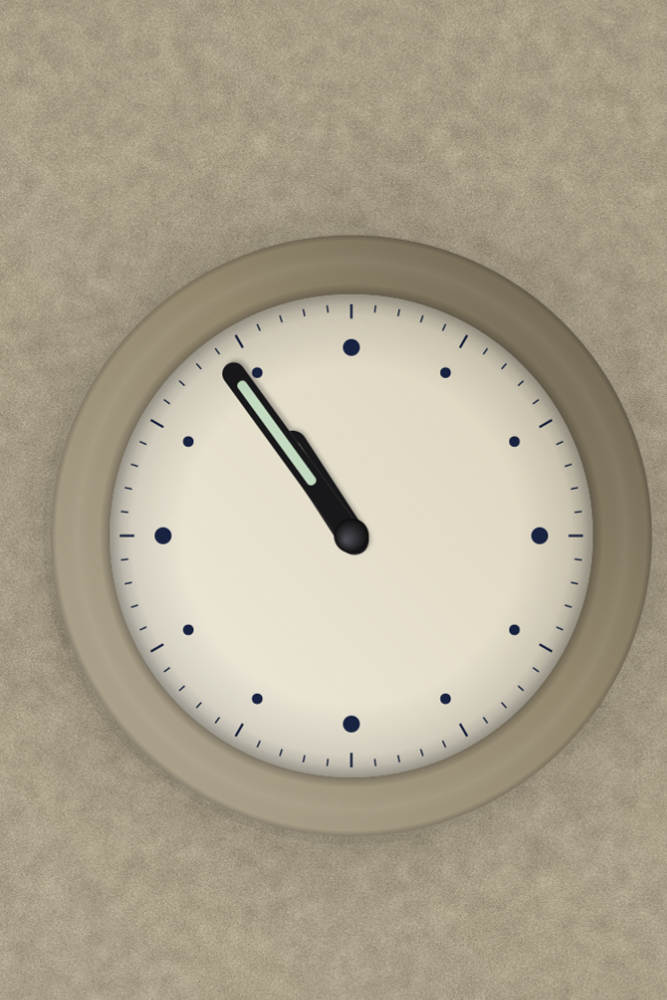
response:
h=10 m=54
